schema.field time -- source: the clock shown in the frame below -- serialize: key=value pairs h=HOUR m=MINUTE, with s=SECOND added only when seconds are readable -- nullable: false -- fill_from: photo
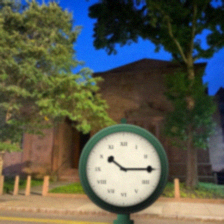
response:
h=10 m=15
